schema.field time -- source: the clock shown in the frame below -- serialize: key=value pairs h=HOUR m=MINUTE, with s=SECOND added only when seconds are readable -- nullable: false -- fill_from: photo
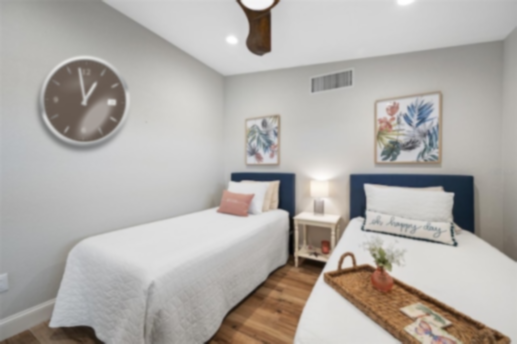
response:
h=12 m=58
